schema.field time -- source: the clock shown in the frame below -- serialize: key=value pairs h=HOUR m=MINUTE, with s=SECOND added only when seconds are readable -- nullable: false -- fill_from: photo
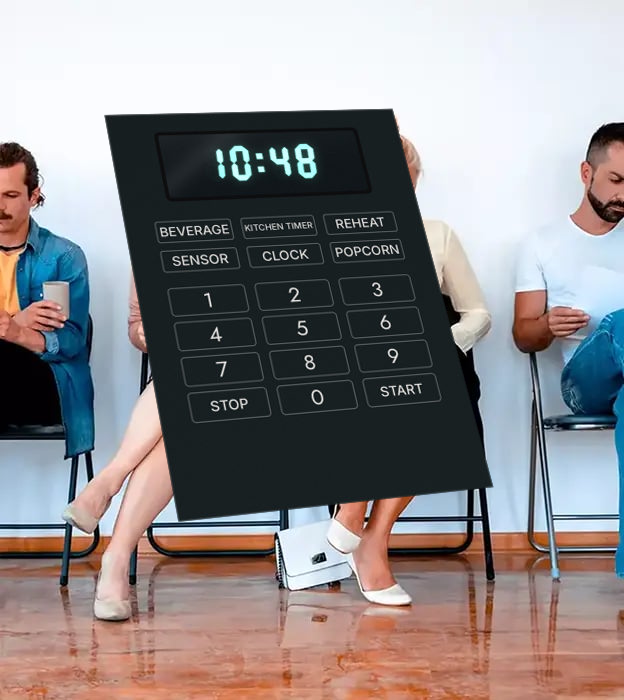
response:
h=10 m=48
